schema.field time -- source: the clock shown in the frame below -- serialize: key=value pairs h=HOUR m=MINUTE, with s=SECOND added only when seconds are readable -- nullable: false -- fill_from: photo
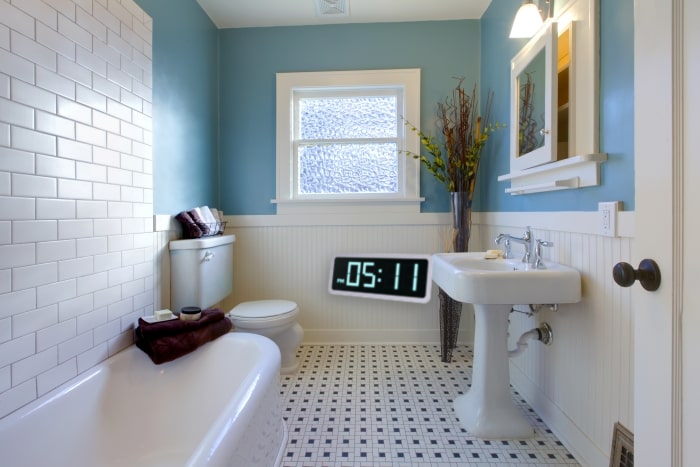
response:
h=5 m=11
